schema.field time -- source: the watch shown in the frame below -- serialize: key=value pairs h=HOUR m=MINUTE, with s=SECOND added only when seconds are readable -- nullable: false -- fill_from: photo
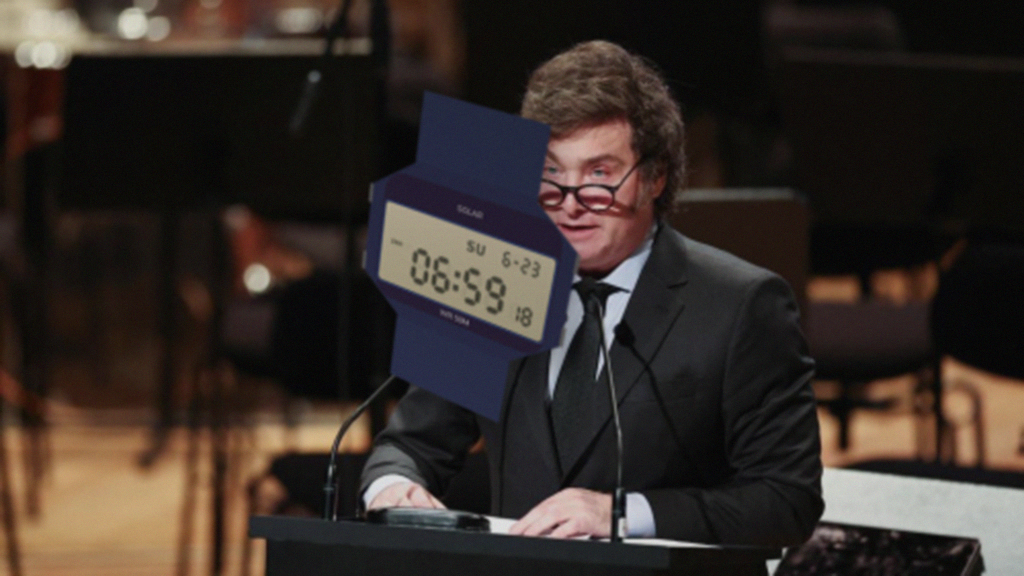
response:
h=6 m=59 s=18
